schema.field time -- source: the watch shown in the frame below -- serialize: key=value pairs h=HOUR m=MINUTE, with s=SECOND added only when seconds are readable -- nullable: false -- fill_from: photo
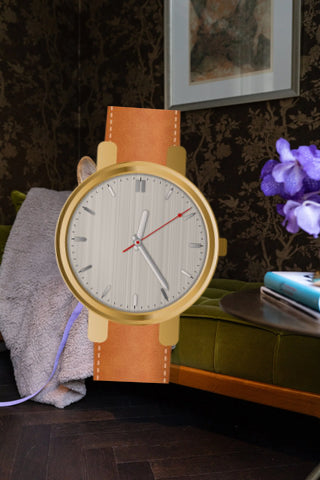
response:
h=12 m=24 s=9
